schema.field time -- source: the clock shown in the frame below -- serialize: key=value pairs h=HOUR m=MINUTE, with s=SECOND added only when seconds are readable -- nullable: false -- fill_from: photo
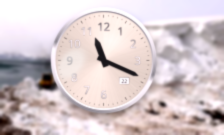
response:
h=11 m=19
